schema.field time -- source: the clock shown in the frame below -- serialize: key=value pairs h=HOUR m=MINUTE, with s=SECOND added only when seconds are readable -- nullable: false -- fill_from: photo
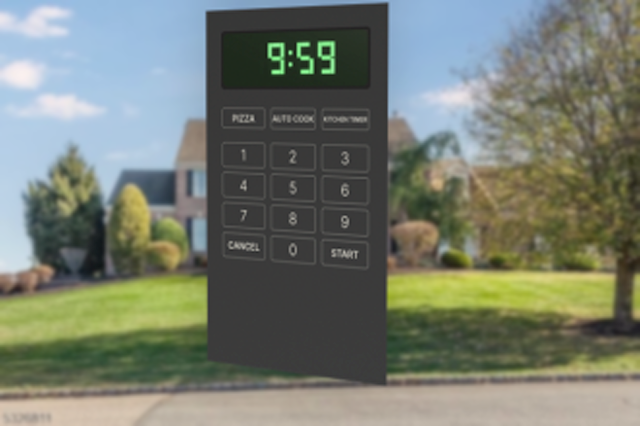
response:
h=9 m=59
